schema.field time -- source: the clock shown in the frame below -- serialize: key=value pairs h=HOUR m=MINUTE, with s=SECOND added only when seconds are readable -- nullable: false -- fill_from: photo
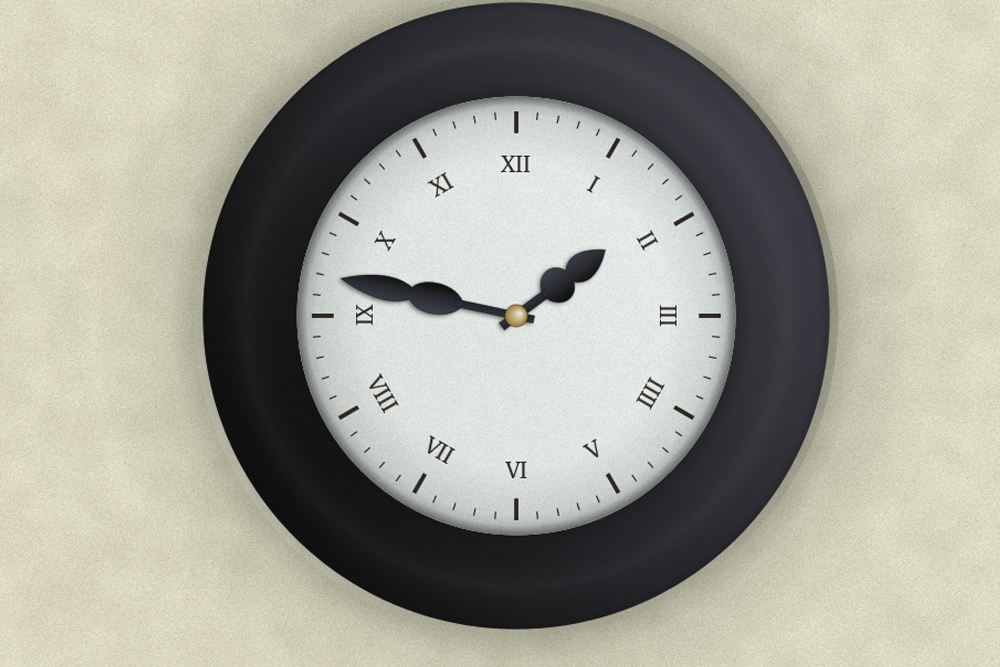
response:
h=1 m=47
